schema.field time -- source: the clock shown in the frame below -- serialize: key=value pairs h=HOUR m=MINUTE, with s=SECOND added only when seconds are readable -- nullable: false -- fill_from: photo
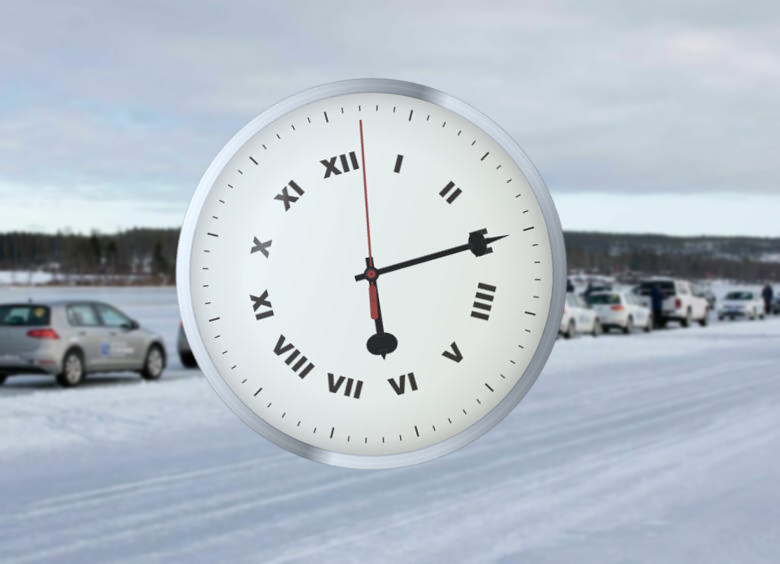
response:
h=6 m=15 s=2
